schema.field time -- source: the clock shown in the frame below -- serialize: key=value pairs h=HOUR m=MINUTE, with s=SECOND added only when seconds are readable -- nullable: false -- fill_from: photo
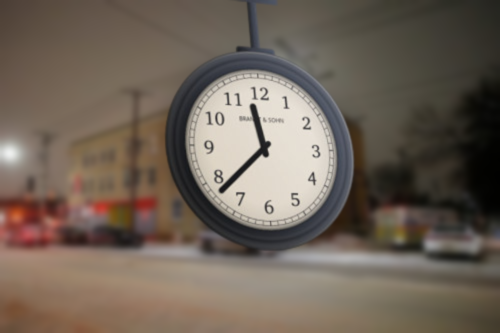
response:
h=11 m=38
